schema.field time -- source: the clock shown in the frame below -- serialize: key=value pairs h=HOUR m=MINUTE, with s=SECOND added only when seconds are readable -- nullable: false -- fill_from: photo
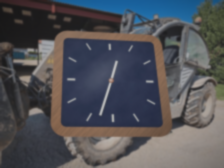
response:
h=12 m=33
